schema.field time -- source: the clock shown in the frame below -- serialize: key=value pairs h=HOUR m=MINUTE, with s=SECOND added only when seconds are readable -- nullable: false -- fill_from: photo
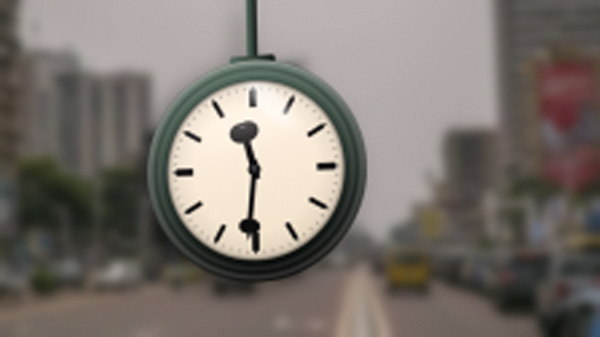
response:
h=11 m=31
